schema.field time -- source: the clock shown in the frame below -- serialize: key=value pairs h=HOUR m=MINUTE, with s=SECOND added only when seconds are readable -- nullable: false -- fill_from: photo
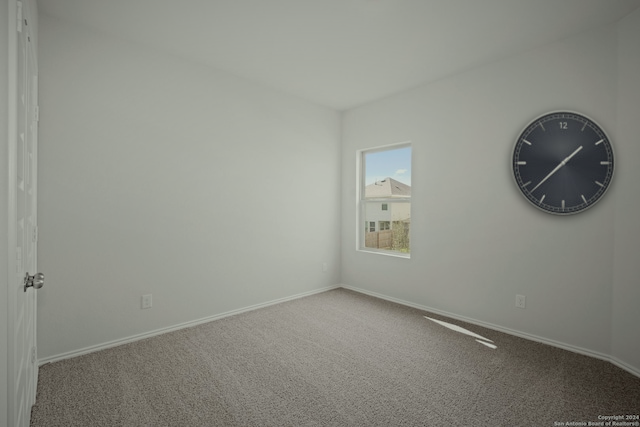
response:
h=1 m=38
